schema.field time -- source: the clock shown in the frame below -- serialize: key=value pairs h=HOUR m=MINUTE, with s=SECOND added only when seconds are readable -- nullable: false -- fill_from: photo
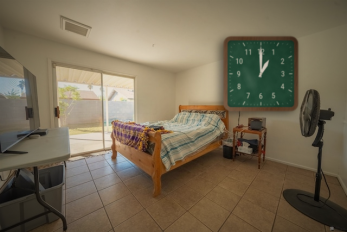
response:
h=1 m=0
